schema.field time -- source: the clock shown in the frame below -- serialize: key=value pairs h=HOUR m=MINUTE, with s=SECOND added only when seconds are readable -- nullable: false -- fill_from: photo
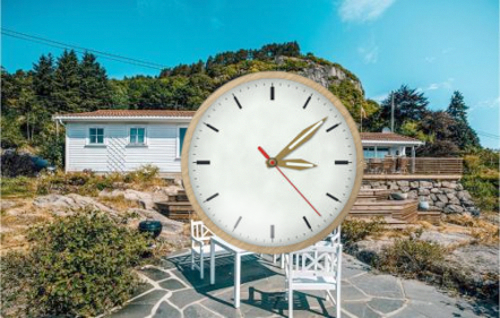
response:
h=3 m=8 s=23
